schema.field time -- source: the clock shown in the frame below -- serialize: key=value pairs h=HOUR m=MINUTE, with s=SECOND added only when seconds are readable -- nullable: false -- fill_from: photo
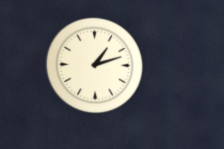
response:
h=1 m=12
